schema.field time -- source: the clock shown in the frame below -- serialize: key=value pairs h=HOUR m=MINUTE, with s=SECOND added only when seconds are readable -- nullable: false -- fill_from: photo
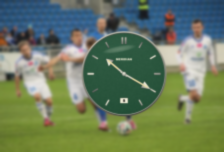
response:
h=10 m=20
